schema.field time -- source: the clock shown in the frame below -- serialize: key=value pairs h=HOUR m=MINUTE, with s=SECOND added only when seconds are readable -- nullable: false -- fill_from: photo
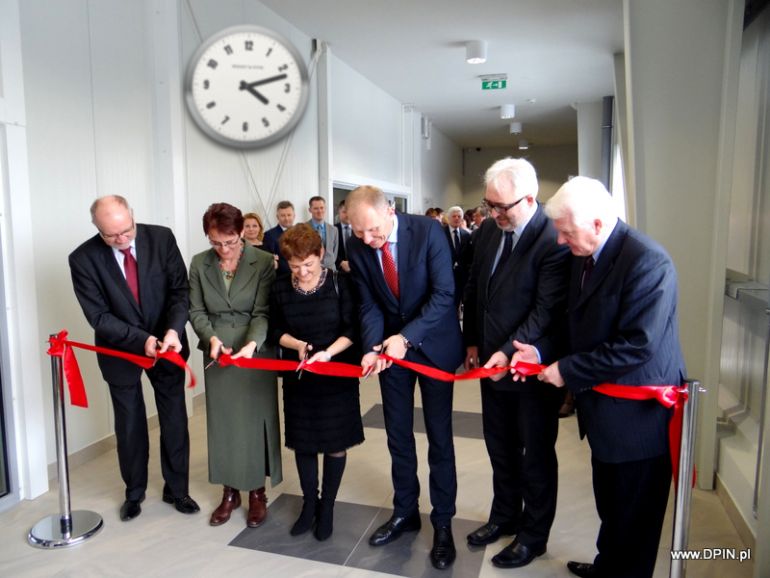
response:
h=4 m=12
